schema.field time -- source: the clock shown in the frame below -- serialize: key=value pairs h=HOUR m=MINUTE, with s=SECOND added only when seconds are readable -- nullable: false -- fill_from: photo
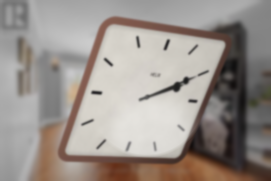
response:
h=2 m=10
